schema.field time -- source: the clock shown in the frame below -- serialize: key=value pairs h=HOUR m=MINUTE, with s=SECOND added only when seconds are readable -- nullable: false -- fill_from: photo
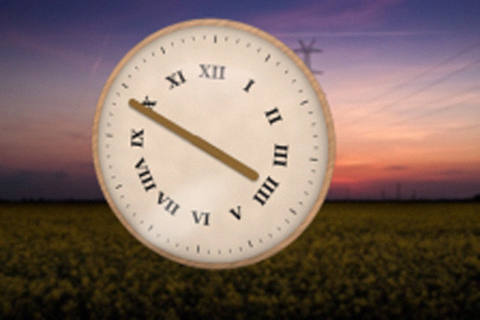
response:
h=3 m=49
